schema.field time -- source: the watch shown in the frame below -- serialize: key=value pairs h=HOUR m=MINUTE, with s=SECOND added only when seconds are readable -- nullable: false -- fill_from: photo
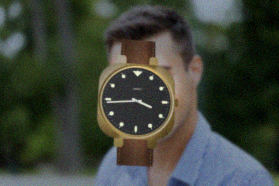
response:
h=3 m=44
